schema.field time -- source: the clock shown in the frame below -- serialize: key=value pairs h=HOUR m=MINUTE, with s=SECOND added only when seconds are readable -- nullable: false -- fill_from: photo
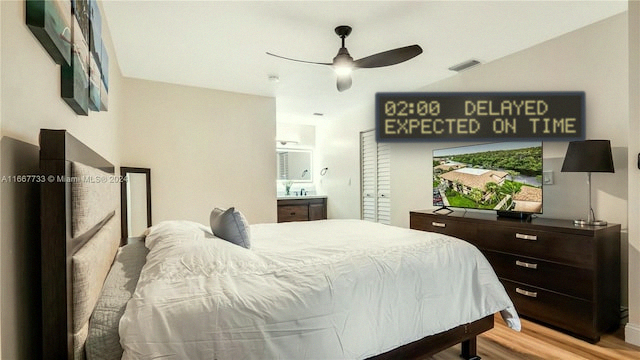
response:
h=2 m=0
